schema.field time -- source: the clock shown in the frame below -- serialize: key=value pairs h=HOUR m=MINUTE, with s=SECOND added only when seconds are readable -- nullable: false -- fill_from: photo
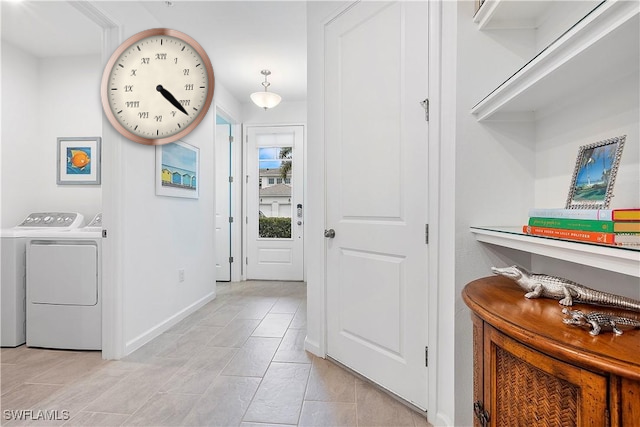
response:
h=4 m=22
